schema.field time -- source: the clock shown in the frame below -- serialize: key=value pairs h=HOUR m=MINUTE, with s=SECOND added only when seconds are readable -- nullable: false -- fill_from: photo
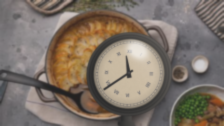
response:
h=11 m=39
